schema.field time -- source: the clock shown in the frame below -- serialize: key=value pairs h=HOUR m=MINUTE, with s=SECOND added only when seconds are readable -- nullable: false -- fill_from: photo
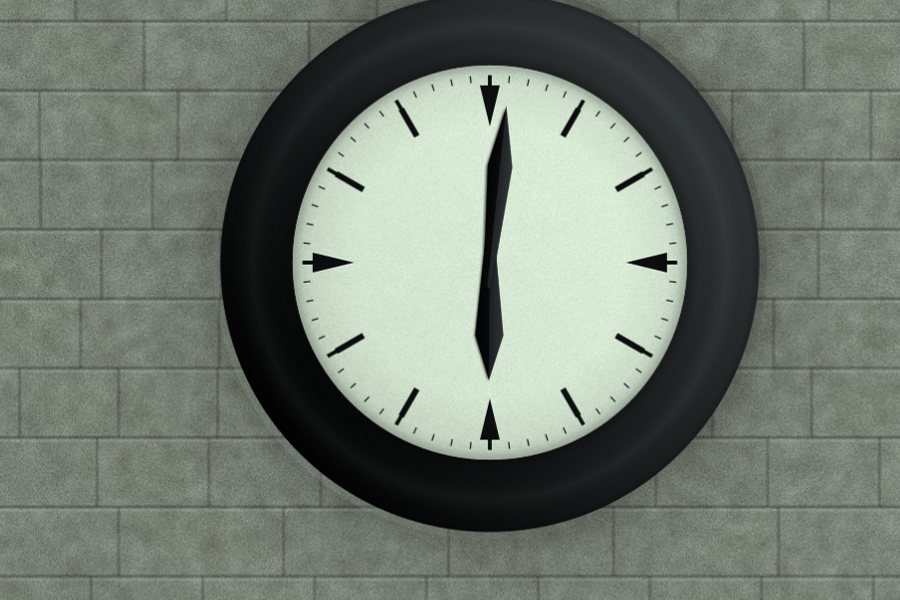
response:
h=6 m=1
